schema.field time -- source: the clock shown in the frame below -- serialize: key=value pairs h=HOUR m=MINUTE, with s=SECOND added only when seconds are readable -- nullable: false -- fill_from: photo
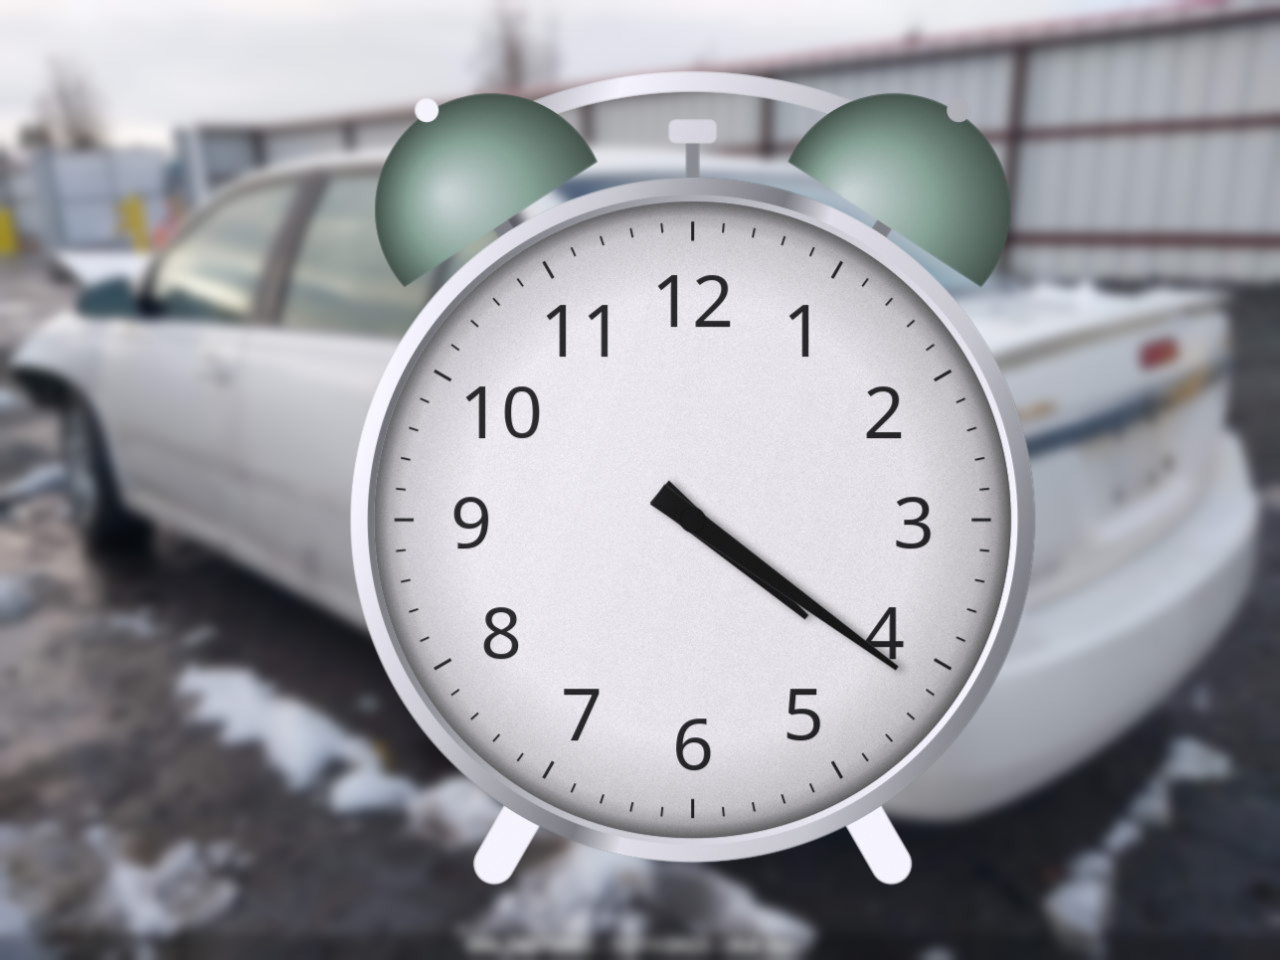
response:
h=4 m=21
